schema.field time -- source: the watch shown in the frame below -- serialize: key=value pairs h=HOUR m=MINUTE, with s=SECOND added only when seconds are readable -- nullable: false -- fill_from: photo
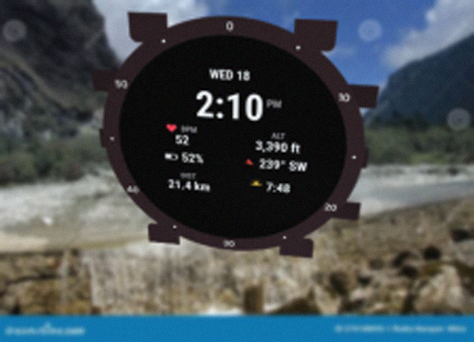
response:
h=2 m=10
